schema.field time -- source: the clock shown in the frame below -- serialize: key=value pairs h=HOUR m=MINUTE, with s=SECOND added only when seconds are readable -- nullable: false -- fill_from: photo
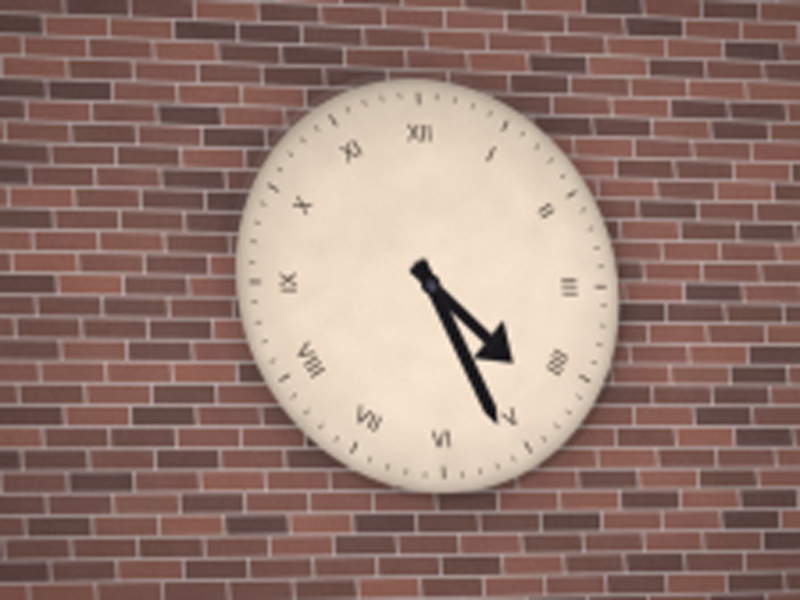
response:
h=4 m=26
